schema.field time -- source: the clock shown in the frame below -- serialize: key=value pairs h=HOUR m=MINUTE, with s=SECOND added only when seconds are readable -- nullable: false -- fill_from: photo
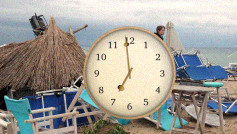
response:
h=6 m=59
